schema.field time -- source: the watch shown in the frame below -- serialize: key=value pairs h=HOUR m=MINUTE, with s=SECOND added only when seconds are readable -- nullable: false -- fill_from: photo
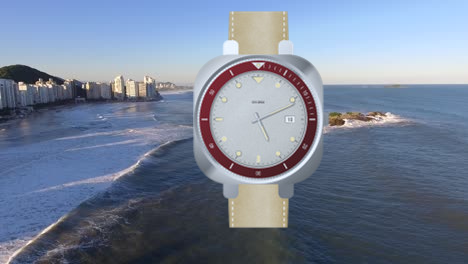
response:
h=5 m=11
